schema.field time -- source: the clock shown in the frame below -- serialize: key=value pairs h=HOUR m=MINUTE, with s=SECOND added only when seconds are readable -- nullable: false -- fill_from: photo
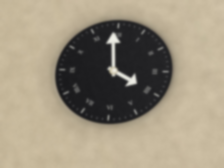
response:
h=3 m=59
